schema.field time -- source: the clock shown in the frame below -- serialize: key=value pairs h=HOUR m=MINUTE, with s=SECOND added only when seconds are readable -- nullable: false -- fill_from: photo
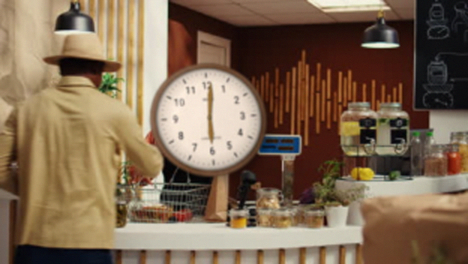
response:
h=6 m=1
